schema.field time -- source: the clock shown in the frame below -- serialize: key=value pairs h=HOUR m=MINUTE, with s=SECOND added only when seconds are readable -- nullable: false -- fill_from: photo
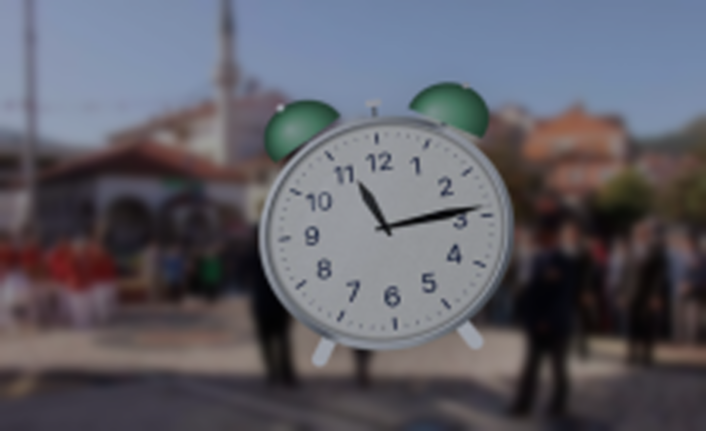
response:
h=11 m=14
